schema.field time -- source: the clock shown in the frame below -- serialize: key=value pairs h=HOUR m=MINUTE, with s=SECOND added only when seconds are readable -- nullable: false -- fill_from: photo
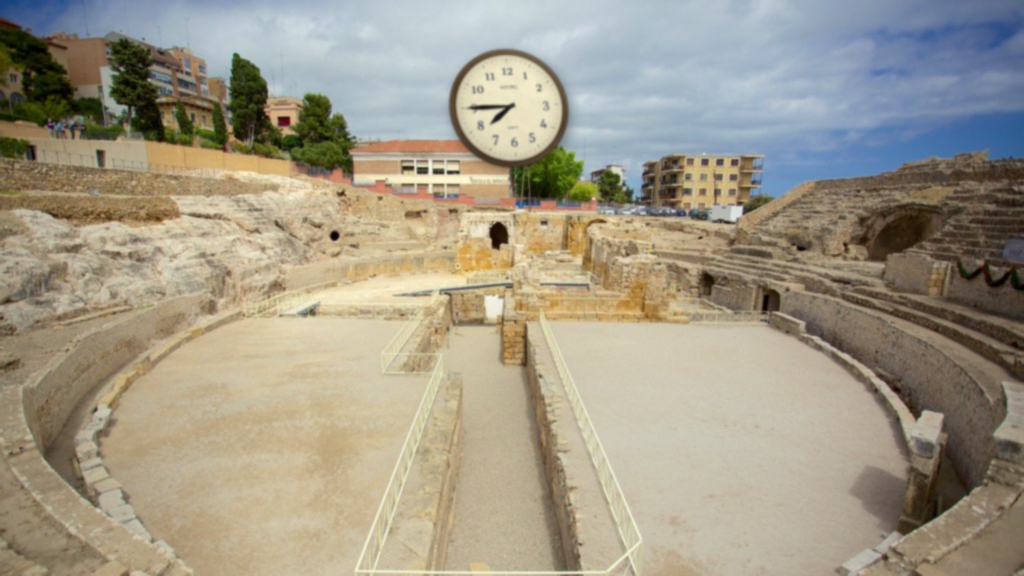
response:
h=7 m=45
